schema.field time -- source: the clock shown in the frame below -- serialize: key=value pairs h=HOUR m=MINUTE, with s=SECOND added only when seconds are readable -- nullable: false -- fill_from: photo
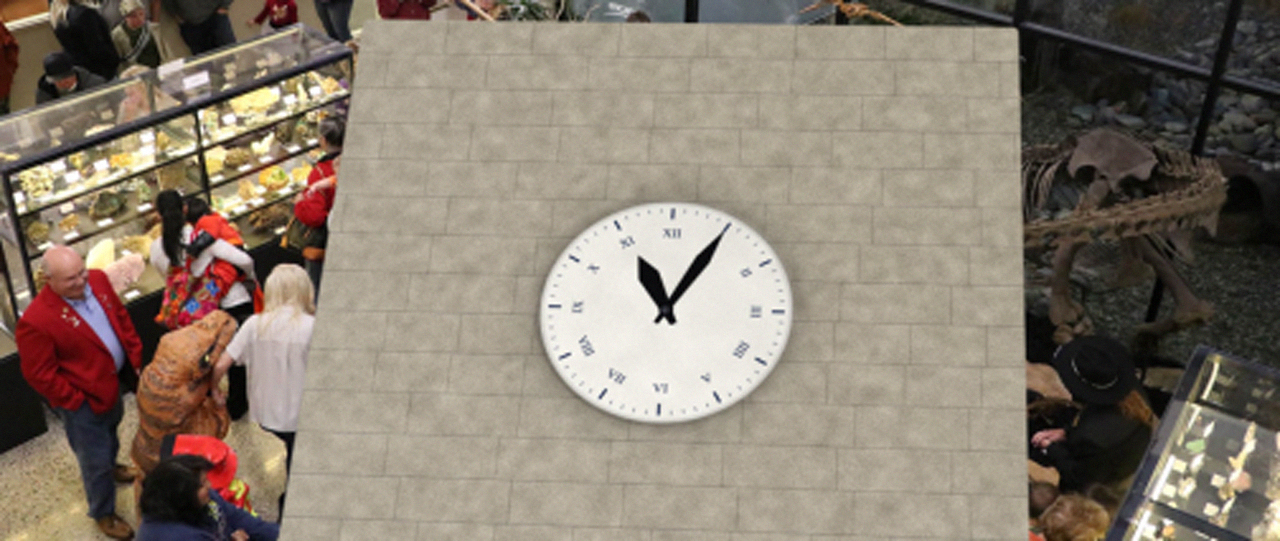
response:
h=11 m=5
